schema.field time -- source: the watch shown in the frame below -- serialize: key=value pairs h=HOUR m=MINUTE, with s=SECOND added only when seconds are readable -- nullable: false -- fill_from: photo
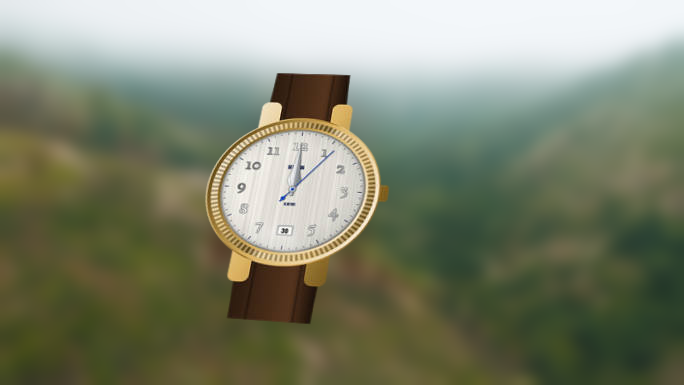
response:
h=12 m=0 s=6
